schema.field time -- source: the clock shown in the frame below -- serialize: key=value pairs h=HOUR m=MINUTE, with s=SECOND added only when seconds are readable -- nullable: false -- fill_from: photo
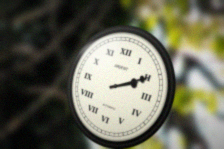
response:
h=2 m=10
